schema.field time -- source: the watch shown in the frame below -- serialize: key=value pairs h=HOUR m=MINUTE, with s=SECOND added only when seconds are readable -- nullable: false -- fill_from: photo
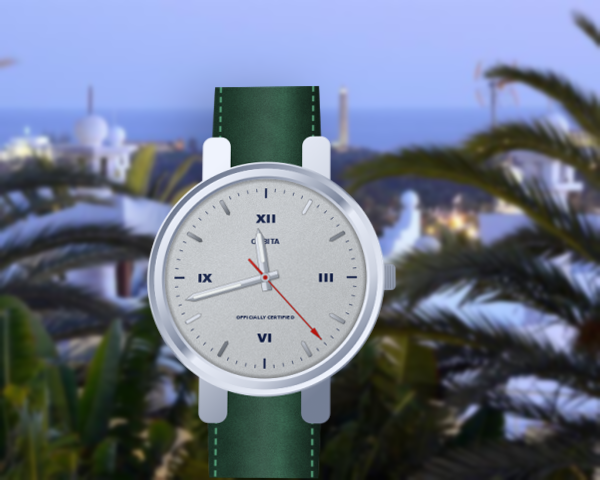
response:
h=11 m=42 s=23
